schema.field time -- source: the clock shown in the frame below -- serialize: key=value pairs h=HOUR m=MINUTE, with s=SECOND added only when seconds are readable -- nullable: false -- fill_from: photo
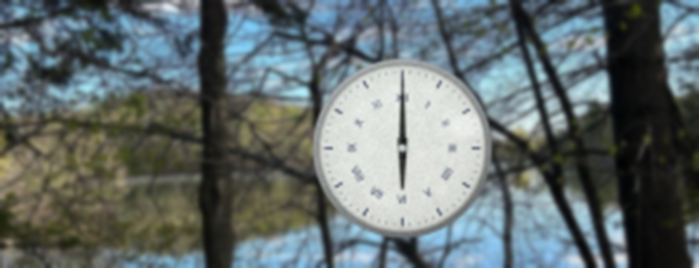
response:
h=6 m=0
